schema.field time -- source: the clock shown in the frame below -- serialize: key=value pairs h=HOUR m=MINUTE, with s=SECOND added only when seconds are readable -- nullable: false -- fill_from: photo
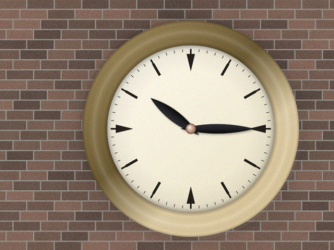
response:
h=10 m=15
